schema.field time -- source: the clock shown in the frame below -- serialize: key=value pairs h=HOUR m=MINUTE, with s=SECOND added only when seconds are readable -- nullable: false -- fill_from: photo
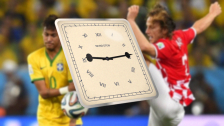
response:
h=9 m=14
